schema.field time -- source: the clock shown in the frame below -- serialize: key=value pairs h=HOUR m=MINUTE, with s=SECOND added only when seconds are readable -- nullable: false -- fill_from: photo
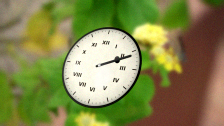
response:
h=2 m=11
